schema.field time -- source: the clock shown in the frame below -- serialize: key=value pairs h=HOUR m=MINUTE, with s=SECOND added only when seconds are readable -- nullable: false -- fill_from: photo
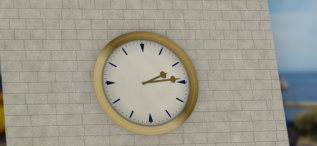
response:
h=2 m=14
